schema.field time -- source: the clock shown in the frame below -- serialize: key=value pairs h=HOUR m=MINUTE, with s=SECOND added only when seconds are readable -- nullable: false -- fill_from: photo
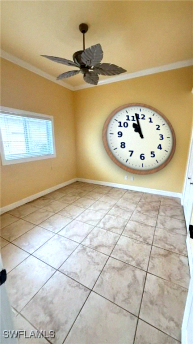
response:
h=10 m=58
